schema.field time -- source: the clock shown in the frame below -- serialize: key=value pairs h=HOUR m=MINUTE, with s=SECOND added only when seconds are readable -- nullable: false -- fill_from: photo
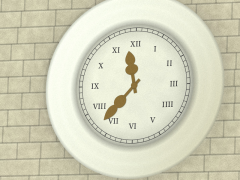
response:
h=11 m=37
